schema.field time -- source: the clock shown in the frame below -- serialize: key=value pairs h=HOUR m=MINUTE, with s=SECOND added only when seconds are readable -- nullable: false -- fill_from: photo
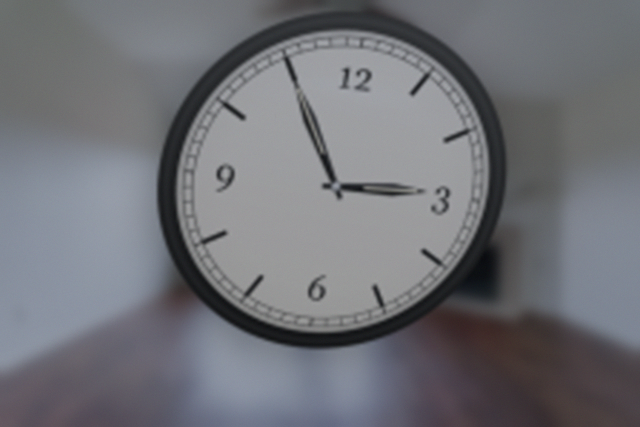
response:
h=2 m=55
